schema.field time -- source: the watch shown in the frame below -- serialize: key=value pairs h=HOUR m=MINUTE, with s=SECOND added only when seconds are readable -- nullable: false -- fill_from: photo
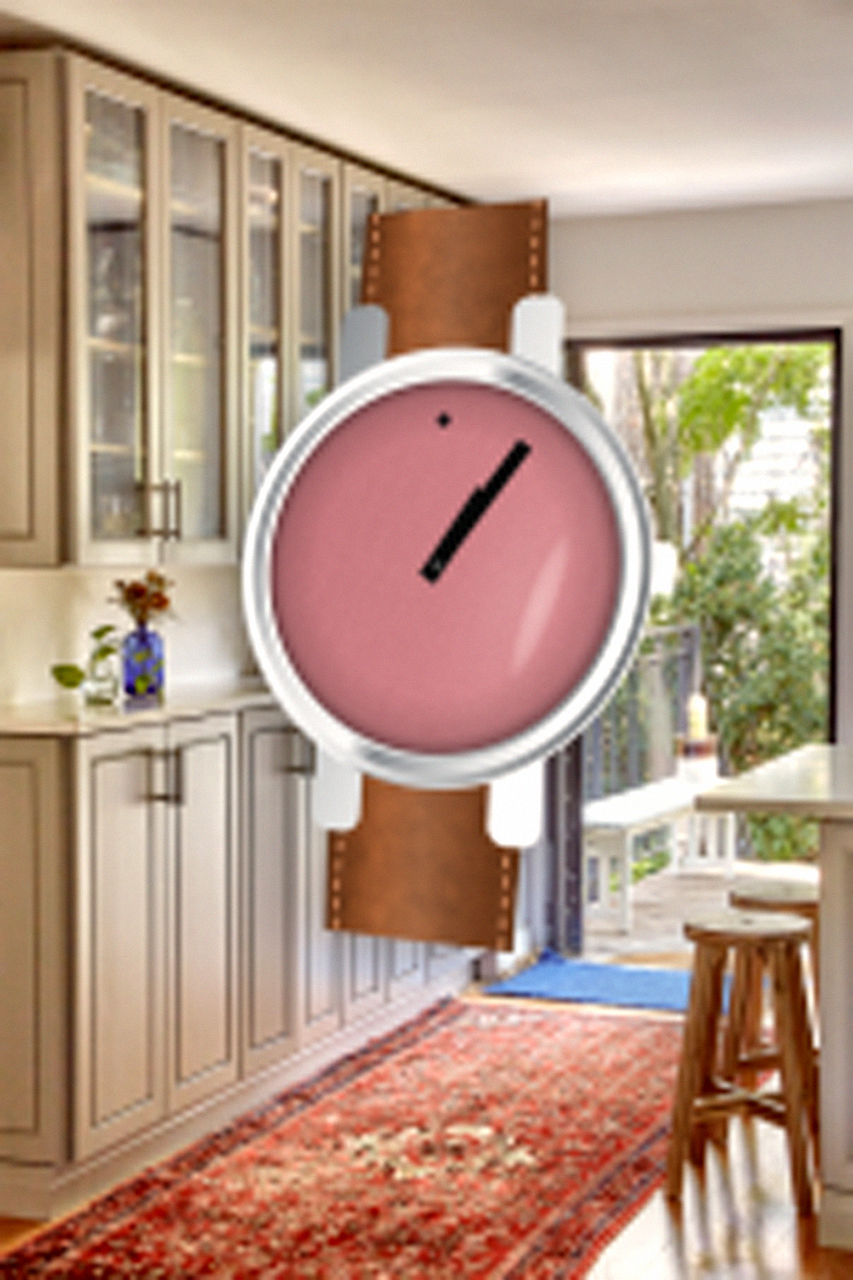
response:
h=1 m=6
